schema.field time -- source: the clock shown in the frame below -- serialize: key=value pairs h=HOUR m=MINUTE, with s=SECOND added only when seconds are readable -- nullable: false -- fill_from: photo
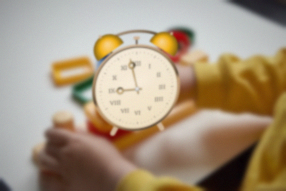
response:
h=8 m=58
